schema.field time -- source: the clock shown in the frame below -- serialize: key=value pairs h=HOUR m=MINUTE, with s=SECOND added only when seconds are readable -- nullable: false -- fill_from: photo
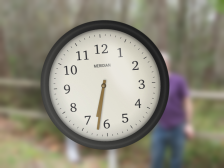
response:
h=6 m=32
